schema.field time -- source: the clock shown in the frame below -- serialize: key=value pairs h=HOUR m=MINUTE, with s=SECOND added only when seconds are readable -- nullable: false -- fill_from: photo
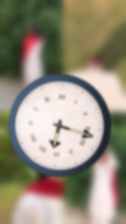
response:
h=6 m=17
